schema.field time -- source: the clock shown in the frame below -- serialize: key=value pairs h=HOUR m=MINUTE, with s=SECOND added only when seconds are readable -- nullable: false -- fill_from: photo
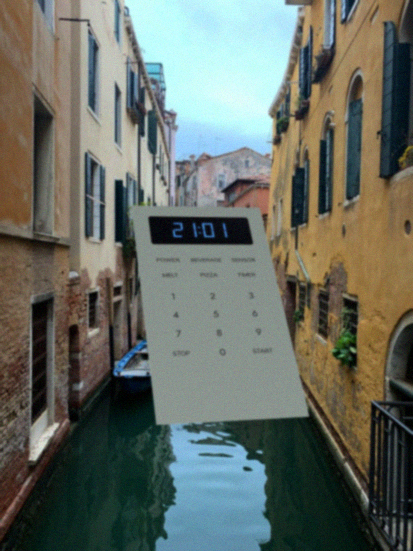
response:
h=21 m=1
